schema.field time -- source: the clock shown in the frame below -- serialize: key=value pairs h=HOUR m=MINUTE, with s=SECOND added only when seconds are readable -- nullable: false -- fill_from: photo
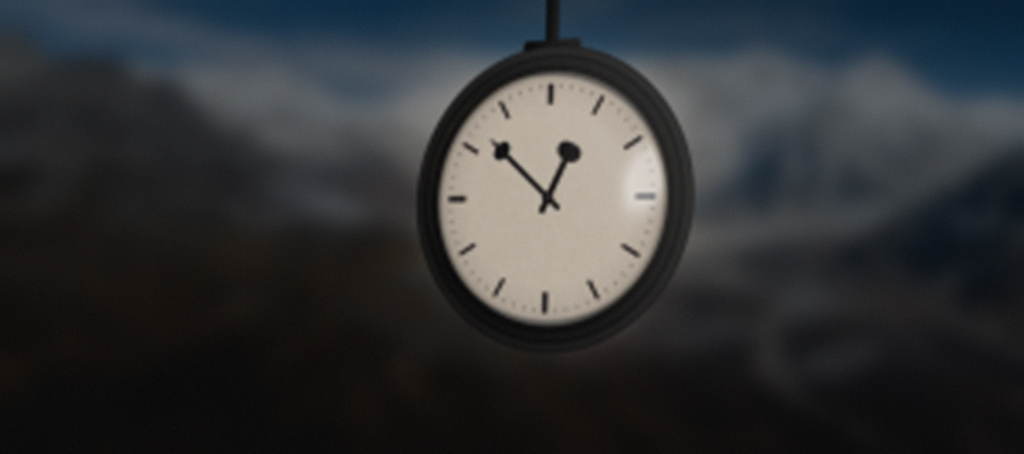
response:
h=12 m=52
